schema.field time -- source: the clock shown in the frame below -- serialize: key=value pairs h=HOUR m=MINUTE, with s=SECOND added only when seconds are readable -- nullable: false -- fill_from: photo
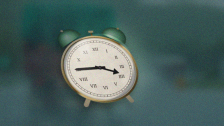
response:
h=3 m=45
